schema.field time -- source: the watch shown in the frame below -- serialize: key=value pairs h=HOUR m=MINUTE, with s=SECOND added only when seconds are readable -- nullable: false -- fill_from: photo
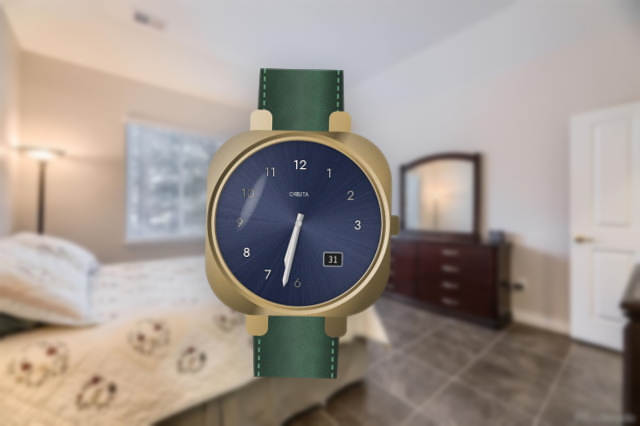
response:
h=6 m=32
